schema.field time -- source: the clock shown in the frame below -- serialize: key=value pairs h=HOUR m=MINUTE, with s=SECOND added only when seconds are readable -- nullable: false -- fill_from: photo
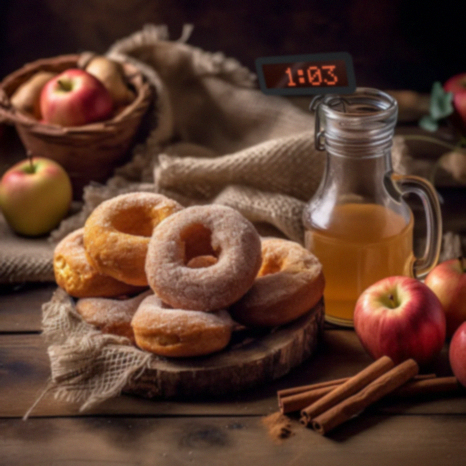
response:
h=1 m=3
